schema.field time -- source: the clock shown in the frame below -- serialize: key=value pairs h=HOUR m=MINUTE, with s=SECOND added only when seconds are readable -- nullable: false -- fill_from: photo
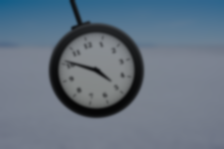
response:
h=4 m=51
